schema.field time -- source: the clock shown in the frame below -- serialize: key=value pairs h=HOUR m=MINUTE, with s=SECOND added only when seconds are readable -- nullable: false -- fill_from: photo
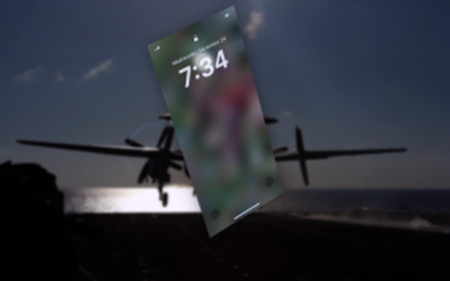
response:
h=7 m=34
